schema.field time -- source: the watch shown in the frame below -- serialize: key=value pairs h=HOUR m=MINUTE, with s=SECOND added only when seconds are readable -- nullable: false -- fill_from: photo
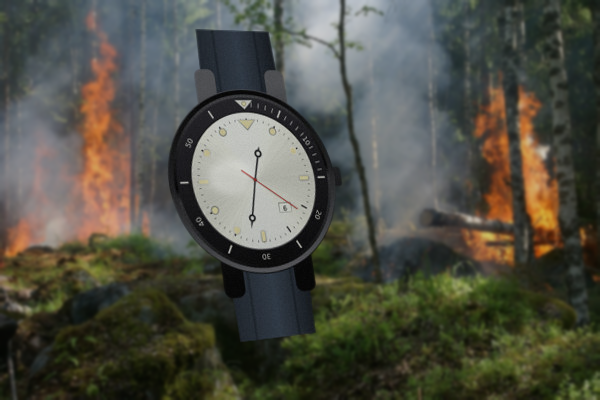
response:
h=12 m=32 s=21
